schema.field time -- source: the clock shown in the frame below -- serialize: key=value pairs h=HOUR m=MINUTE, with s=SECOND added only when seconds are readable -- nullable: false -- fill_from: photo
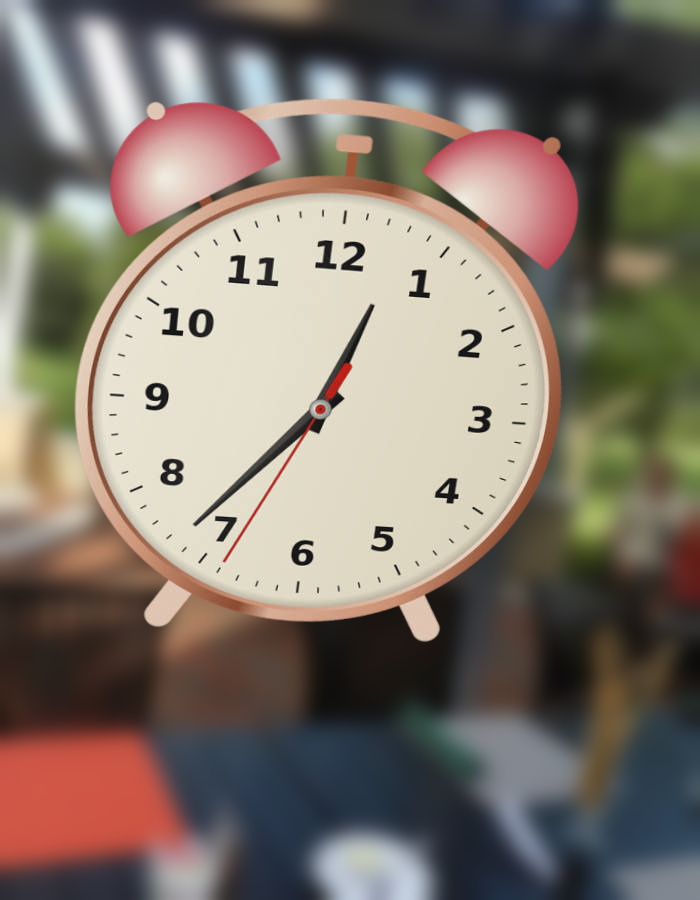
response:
h=12 m=36 s=34
